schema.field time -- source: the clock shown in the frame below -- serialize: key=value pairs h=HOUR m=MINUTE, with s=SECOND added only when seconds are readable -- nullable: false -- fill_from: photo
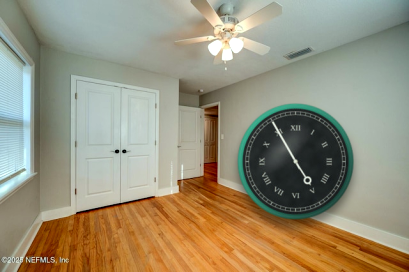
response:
h=4 m=55
